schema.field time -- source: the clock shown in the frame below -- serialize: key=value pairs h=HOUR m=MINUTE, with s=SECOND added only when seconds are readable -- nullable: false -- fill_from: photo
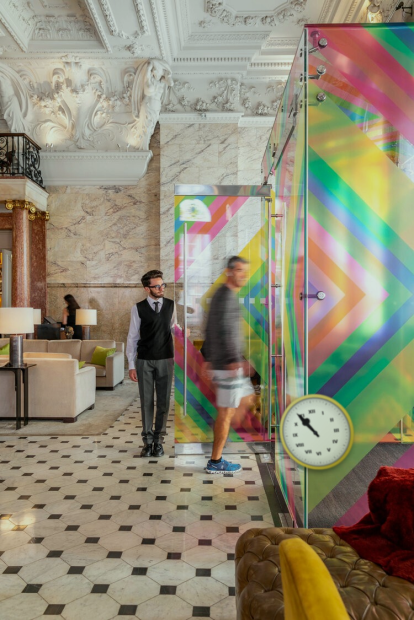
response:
h=10 m=54
